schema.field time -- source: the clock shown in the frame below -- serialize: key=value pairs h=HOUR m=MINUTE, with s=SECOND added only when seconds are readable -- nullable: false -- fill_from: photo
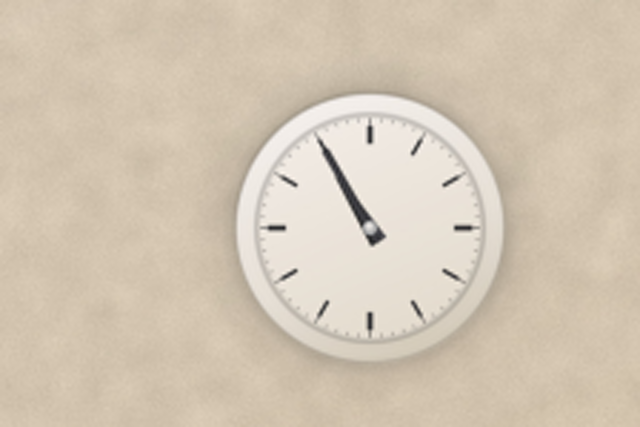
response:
h=10 m=55
